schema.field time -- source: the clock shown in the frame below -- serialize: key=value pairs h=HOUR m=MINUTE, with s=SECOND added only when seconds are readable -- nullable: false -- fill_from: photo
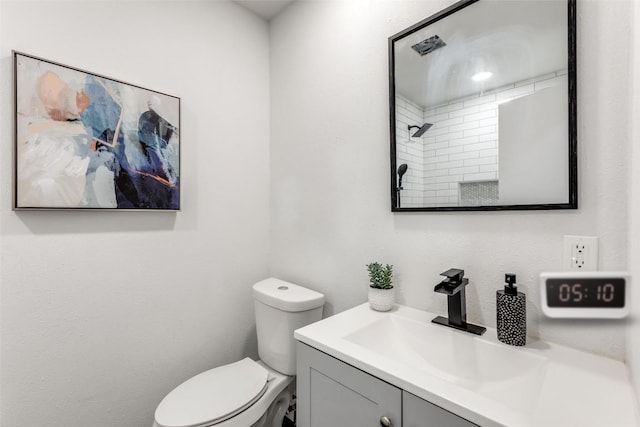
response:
h=5 m=10
